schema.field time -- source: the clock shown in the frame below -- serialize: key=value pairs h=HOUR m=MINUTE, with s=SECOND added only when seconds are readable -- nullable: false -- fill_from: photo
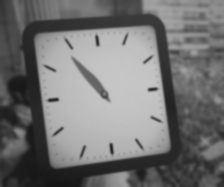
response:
h=10 m=54
